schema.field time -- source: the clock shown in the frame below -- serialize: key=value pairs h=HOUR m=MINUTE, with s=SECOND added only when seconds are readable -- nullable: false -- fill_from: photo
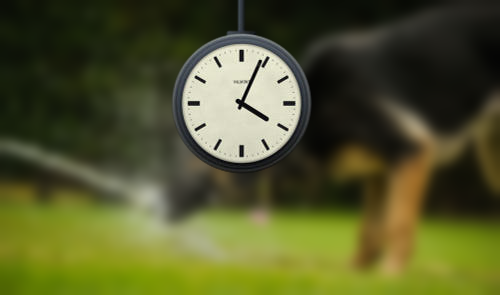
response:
h=4 m=4
